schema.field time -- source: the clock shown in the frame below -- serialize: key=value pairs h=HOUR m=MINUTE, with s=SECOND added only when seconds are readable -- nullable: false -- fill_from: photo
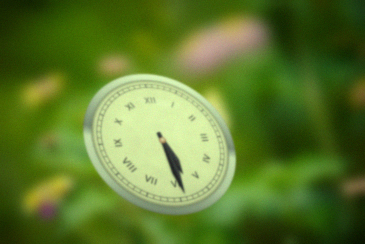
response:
h=5 m=29
